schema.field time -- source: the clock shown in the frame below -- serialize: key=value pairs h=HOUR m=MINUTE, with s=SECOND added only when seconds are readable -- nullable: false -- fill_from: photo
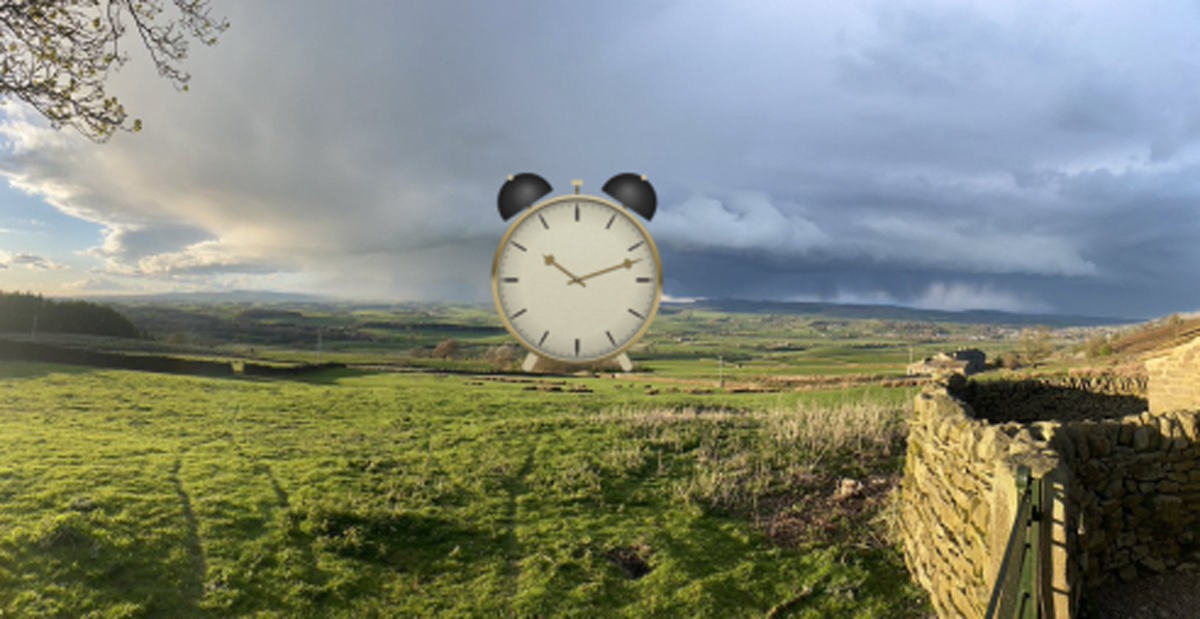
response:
h=10 m=12
